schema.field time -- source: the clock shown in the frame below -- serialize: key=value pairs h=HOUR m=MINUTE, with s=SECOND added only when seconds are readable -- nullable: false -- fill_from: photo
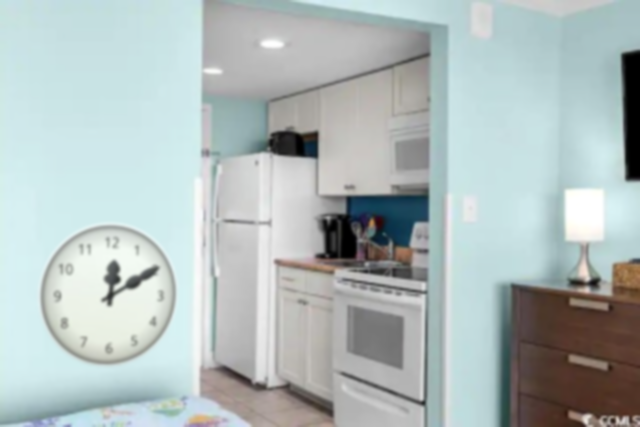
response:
h=12 m=10
